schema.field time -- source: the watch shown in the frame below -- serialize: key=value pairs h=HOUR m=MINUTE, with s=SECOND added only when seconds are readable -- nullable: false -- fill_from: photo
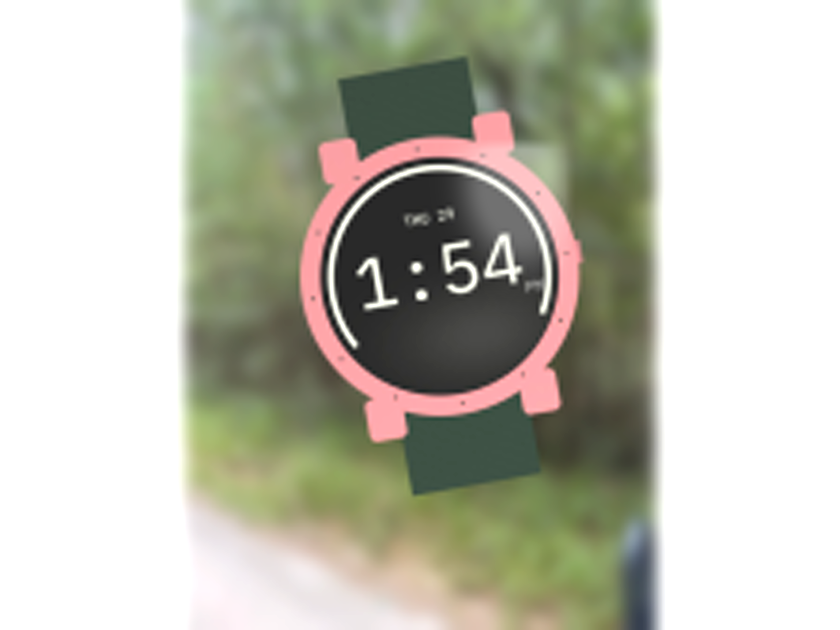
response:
h=1 m=54
